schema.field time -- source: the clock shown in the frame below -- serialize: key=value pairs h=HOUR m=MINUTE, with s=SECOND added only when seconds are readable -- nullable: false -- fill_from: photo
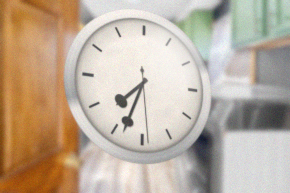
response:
h=7 m=33 s=29
